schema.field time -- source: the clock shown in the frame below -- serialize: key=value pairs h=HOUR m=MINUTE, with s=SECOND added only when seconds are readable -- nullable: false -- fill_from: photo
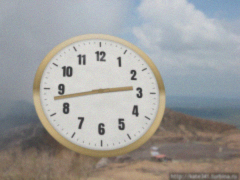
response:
h=2 m=43
